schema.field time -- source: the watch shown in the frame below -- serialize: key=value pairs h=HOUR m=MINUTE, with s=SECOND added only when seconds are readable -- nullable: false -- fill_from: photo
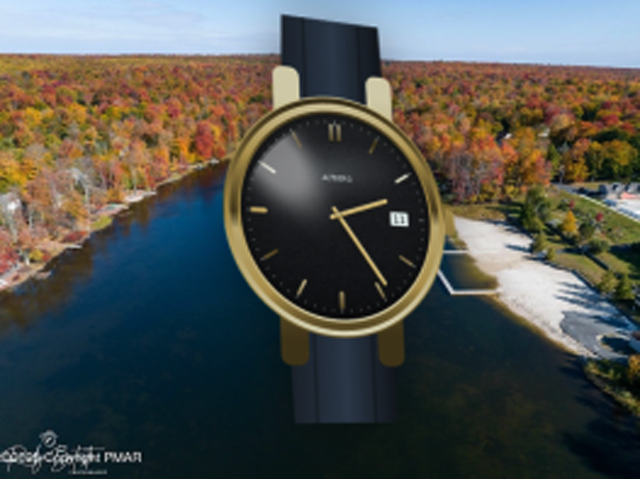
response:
h=2 m=24
